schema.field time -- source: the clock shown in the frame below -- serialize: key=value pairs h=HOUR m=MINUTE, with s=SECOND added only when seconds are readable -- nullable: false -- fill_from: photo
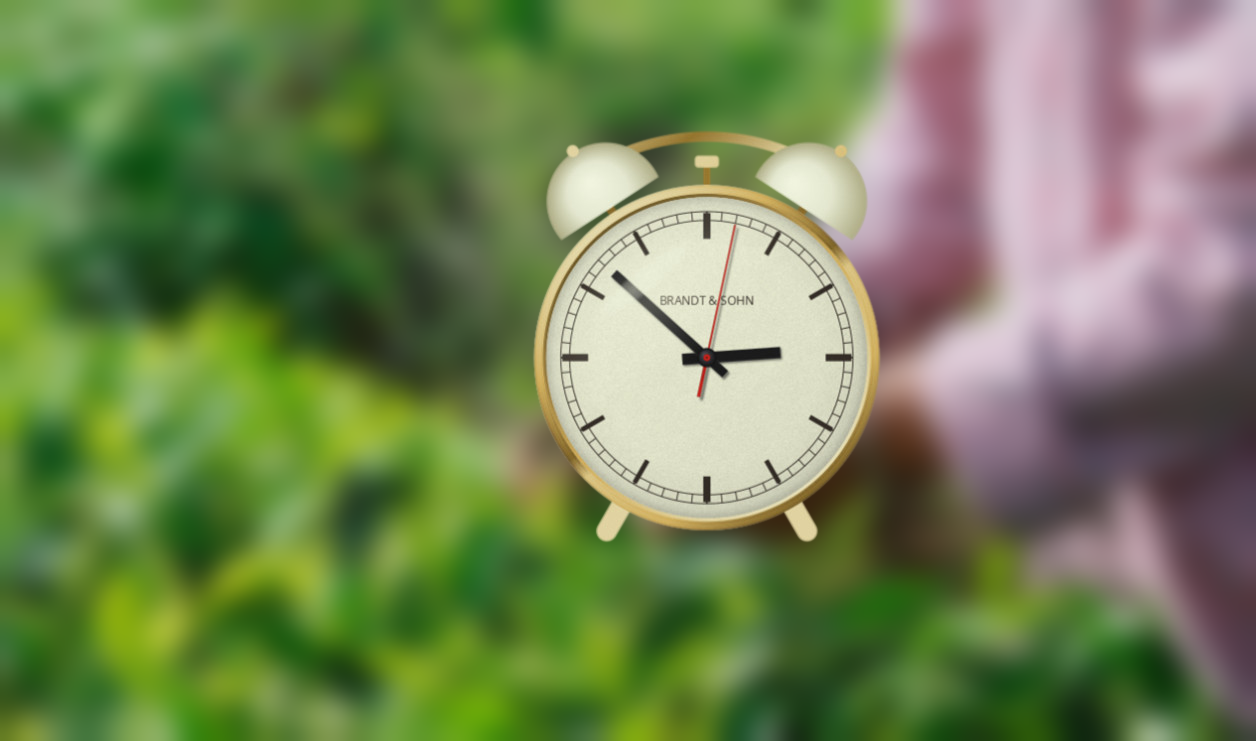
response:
h=2 m=52 s=2
